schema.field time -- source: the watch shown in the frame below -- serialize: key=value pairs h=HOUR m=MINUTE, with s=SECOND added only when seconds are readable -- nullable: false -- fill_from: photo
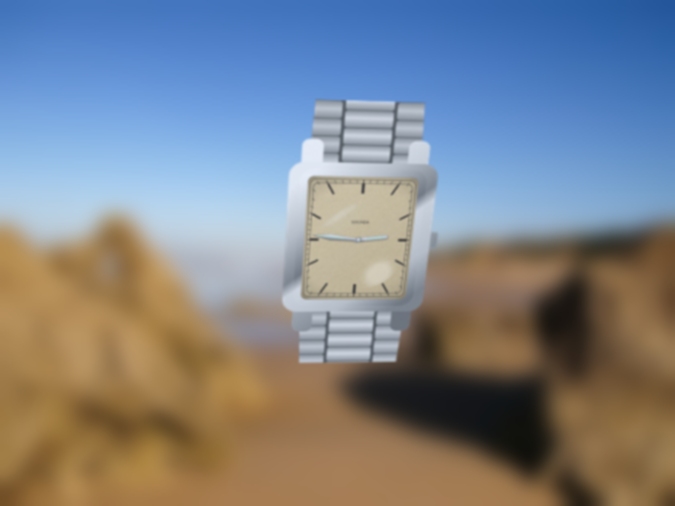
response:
h=2 m=46
